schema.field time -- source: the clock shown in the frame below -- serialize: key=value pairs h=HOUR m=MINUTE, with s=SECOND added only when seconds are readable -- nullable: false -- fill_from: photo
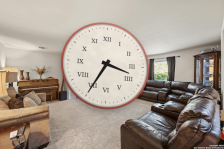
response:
h=3 m=35
